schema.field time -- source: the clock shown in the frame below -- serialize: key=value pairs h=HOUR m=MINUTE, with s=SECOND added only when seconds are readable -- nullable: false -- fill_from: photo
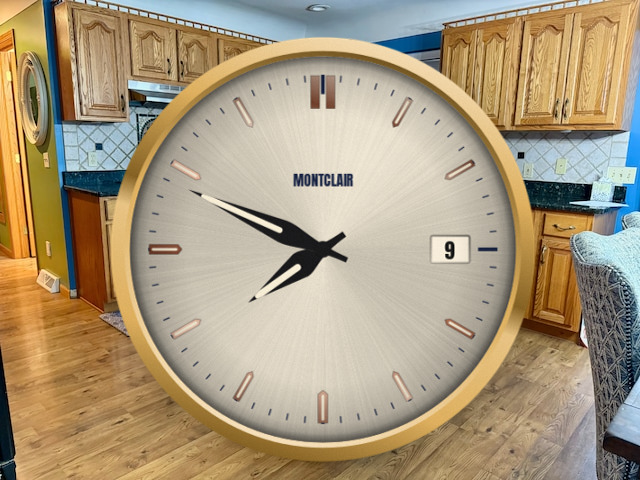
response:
h=7 m=49
